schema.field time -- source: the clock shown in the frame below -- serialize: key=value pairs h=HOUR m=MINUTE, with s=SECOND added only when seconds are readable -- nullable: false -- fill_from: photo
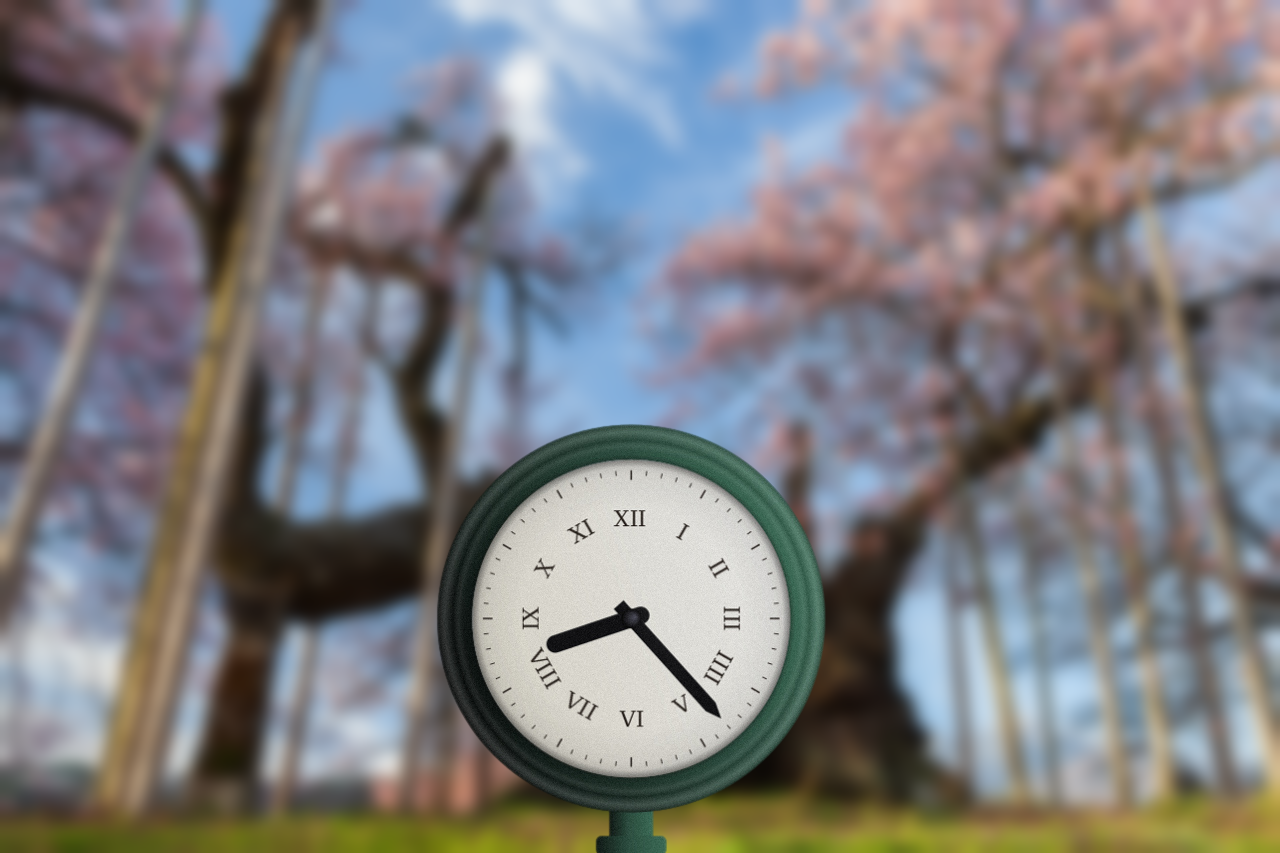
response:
h=8 m=23
